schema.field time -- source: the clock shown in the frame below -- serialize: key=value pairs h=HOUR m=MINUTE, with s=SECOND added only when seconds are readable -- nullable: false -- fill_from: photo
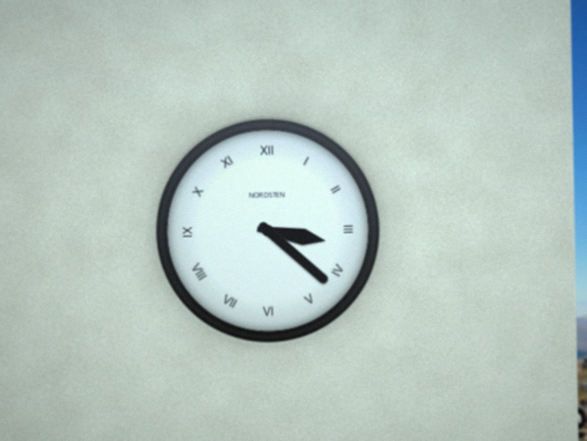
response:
h=3 m=22
